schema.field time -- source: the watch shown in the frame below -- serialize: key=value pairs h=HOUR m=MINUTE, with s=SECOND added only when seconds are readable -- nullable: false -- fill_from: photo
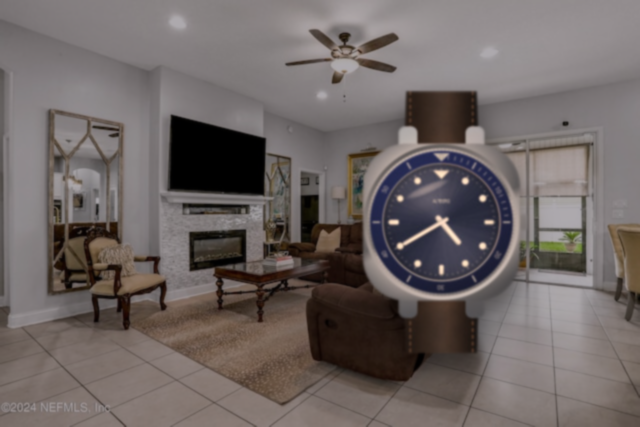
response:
h=4 m=40
